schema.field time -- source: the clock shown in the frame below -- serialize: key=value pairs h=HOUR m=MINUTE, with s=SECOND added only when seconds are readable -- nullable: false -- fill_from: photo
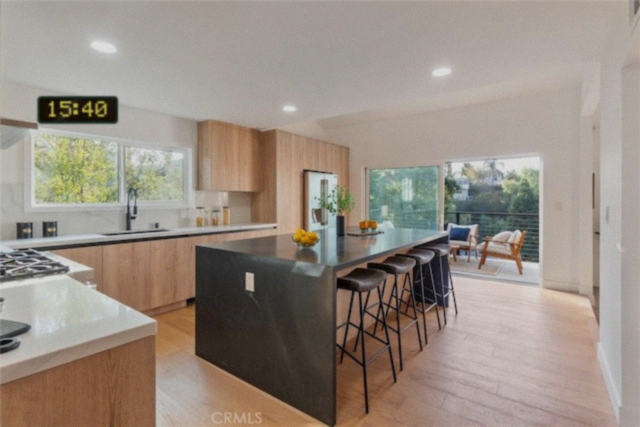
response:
h=15 m=40
